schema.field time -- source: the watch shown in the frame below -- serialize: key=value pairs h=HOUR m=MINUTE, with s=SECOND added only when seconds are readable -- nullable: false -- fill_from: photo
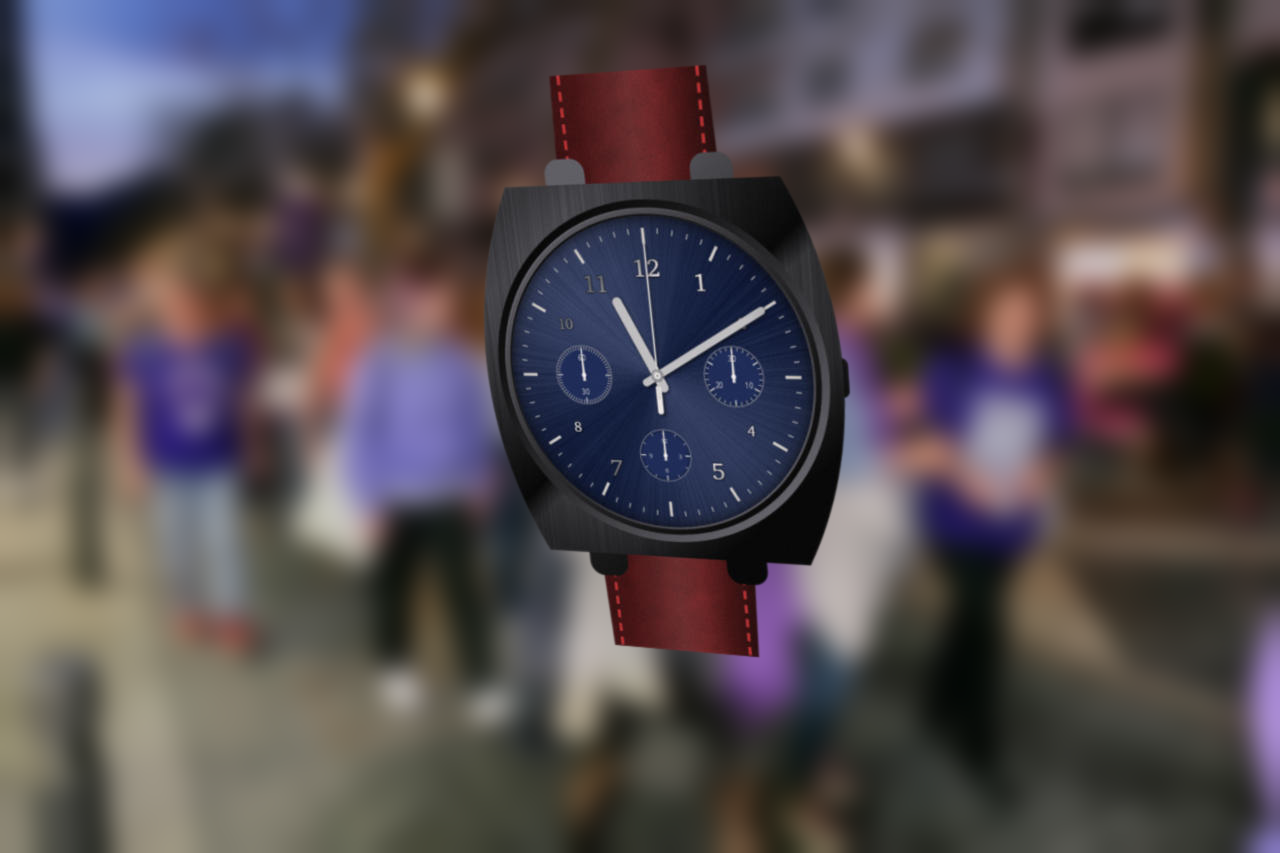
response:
h=11 m=10
